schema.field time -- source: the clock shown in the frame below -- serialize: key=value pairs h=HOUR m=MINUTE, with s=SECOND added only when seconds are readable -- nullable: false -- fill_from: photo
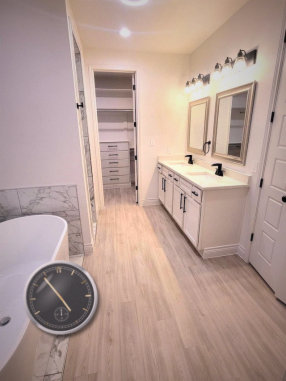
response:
h=4 m=54
